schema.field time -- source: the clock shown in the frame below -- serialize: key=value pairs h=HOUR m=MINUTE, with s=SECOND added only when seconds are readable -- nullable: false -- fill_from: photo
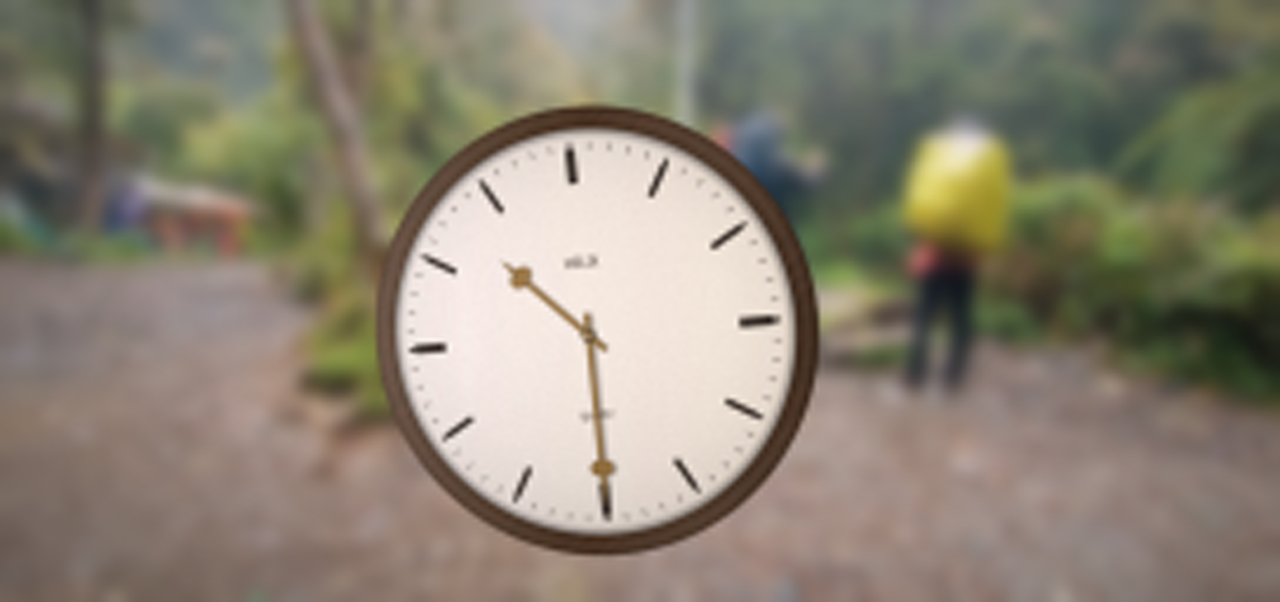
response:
h=10 m=30
